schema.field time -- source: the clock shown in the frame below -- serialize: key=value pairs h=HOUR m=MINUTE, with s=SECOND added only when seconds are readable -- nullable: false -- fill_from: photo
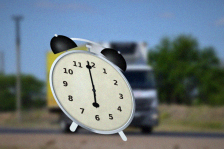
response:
h=5 m=59
